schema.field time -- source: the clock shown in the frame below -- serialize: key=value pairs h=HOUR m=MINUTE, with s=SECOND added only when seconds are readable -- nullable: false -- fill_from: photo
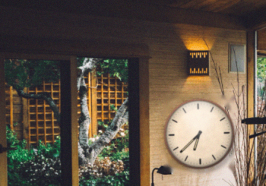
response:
h=6 m=38
